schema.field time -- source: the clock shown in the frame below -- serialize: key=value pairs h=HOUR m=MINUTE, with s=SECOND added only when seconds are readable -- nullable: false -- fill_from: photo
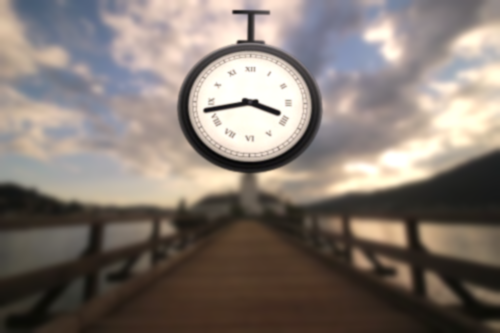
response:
h=3 m=43
